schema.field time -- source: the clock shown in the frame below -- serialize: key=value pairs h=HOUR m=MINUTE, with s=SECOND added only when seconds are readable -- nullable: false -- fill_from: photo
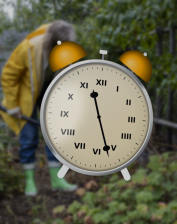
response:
h=11 m=27
